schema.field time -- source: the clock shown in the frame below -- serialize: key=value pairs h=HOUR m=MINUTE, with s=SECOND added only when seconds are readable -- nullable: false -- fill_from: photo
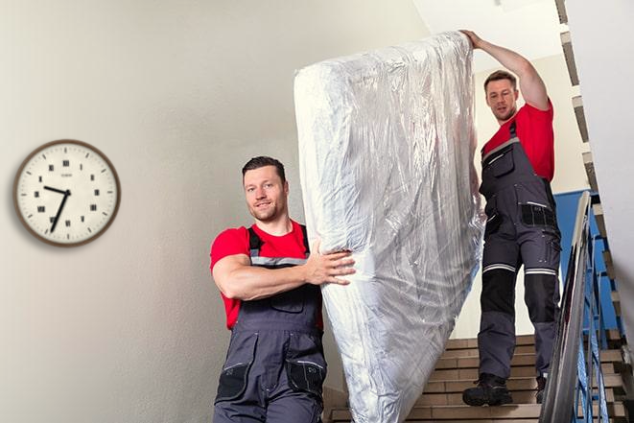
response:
h=9 m=34
